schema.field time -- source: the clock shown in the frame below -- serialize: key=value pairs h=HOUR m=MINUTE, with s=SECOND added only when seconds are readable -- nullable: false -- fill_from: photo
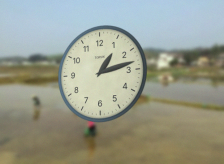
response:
h=1 m=13
